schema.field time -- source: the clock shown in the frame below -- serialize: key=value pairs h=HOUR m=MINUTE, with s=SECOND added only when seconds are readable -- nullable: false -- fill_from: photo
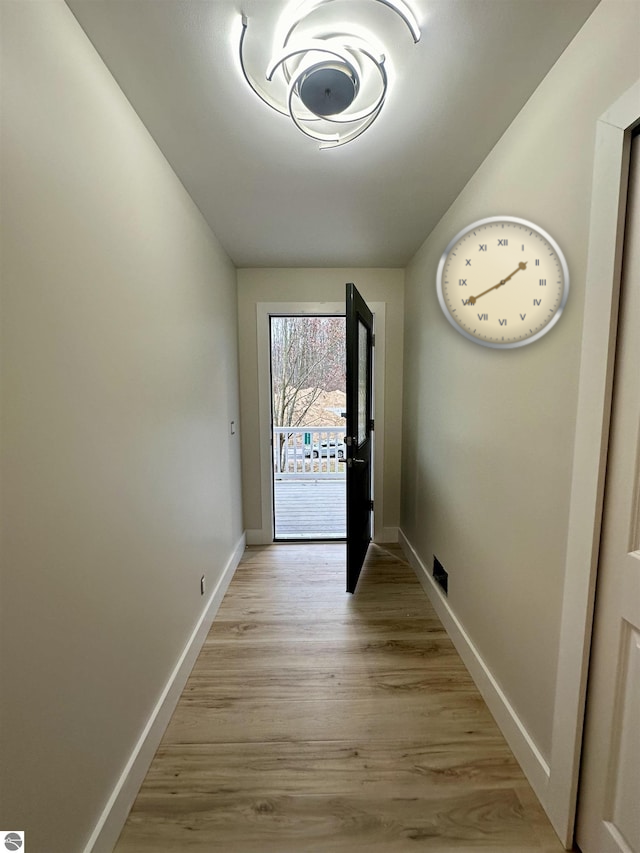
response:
h=1 m=40
